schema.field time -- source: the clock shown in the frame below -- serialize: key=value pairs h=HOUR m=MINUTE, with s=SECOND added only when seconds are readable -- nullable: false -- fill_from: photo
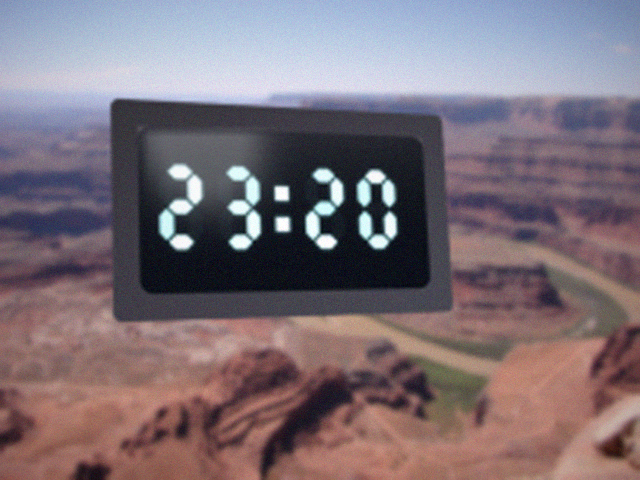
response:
h=23 m=20
